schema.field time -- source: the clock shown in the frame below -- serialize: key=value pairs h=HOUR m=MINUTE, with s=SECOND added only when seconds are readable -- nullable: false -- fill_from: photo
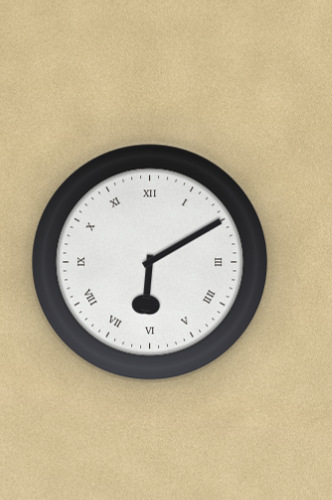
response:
h=6 m=10
